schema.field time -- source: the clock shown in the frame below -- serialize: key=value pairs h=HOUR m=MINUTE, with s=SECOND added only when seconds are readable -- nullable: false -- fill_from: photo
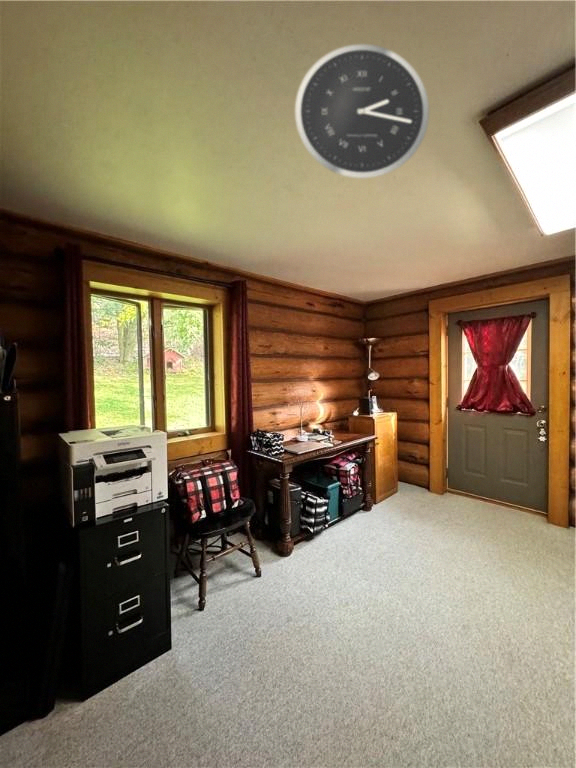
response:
h=2 m=17
